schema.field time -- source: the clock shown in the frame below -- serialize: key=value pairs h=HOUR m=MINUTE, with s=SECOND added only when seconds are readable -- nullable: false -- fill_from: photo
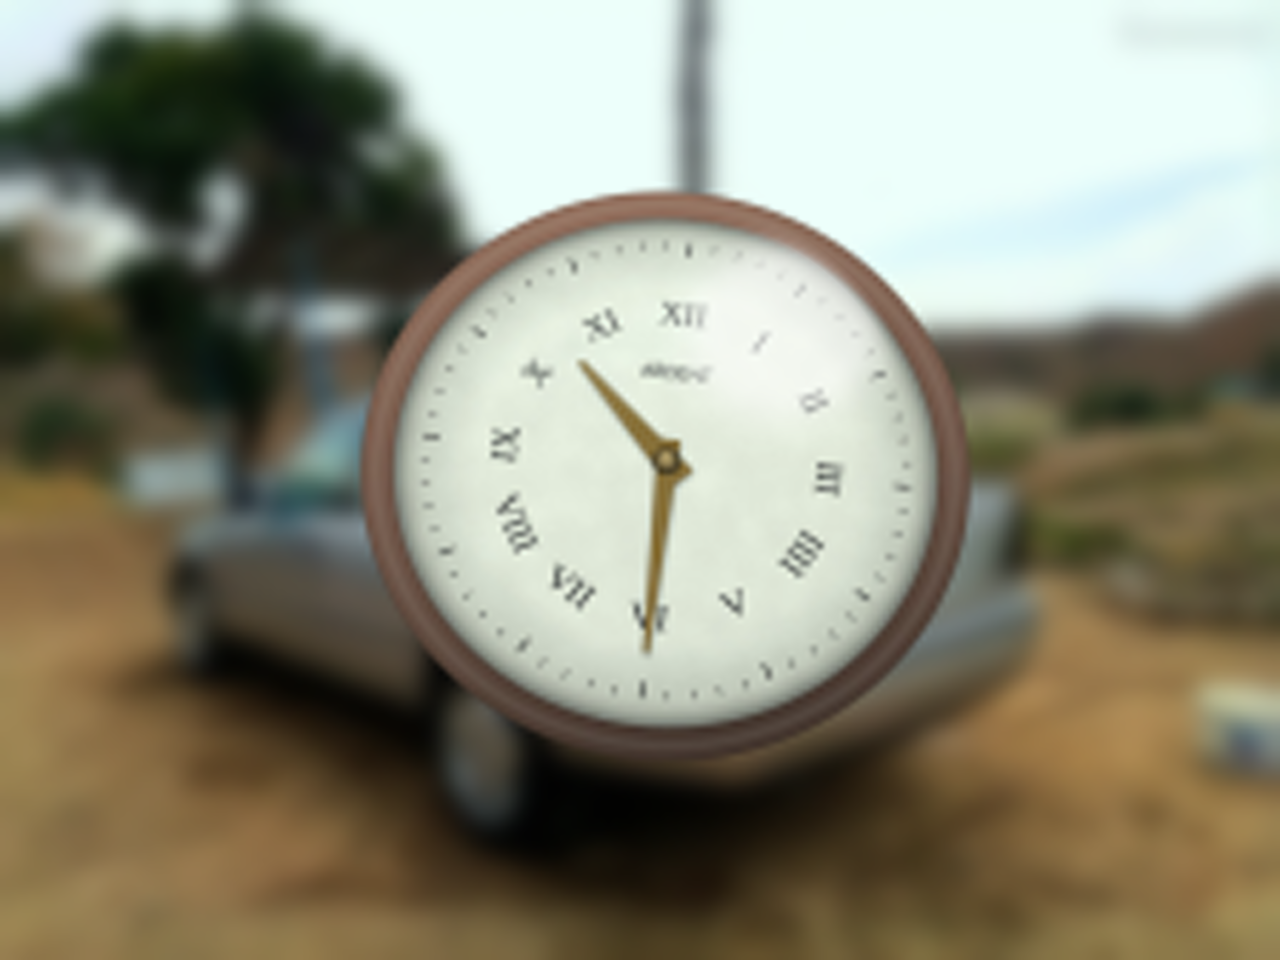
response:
h=10 m=30
